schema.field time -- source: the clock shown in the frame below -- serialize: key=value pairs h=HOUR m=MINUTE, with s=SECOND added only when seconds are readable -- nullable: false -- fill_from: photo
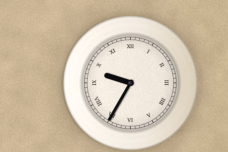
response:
h=9 m=35
